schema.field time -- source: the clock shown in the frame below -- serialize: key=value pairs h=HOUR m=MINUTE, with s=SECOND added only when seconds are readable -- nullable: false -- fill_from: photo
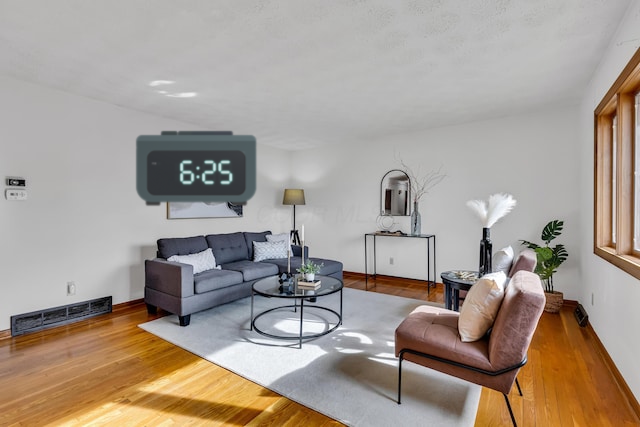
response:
h=6 m=25
